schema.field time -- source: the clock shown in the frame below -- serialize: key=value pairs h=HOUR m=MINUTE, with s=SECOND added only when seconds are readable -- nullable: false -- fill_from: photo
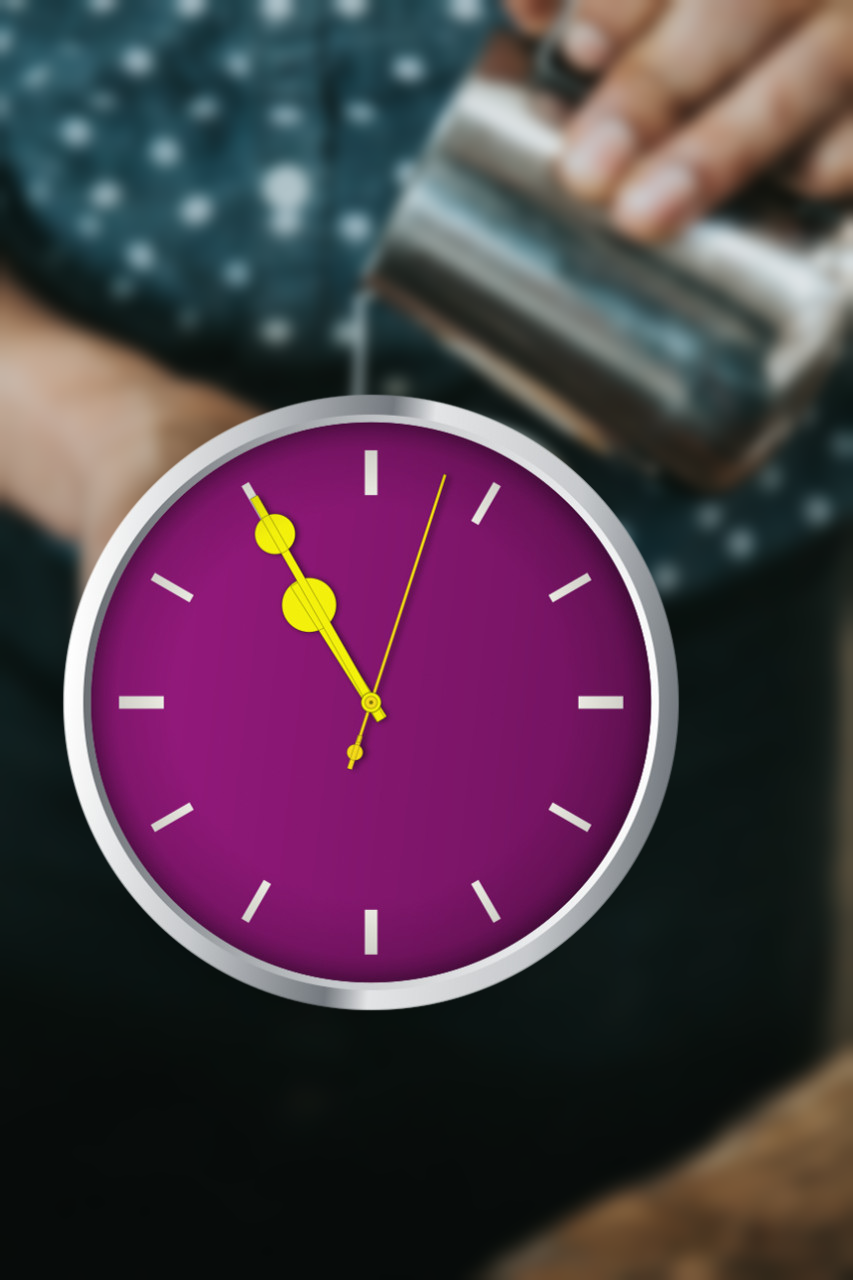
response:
h=10 m=55 s=3
